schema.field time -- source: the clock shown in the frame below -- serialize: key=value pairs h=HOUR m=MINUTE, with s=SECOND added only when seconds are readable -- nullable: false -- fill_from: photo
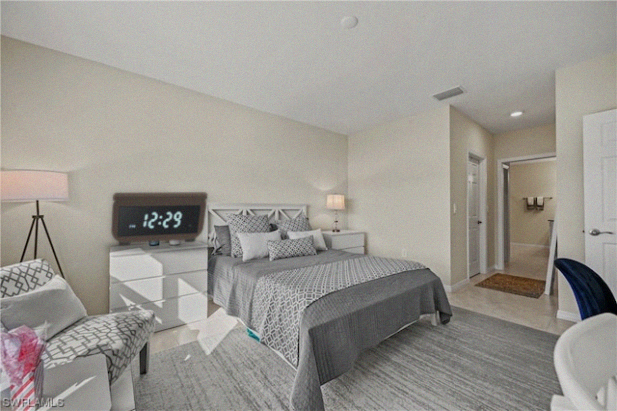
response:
h=12 m=29
